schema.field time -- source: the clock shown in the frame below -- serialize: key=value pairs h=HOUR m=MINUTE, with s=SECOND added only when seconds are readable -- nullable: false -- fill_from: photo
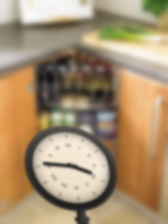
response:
h=3 m=46
